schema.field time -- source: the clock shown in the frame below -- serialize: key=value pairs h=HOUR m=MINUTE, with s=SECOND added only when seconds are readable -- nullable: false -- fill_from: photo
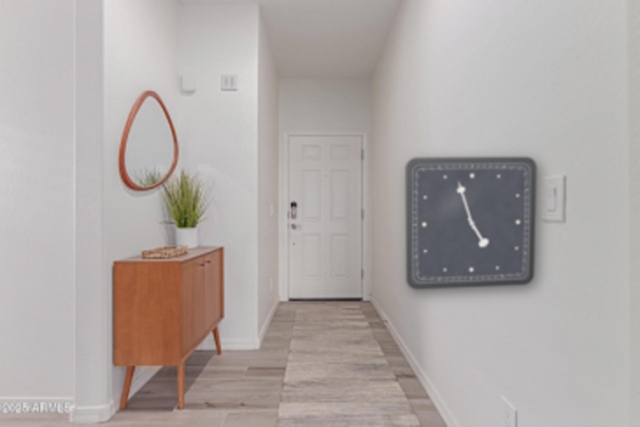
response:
h=4 m=57
